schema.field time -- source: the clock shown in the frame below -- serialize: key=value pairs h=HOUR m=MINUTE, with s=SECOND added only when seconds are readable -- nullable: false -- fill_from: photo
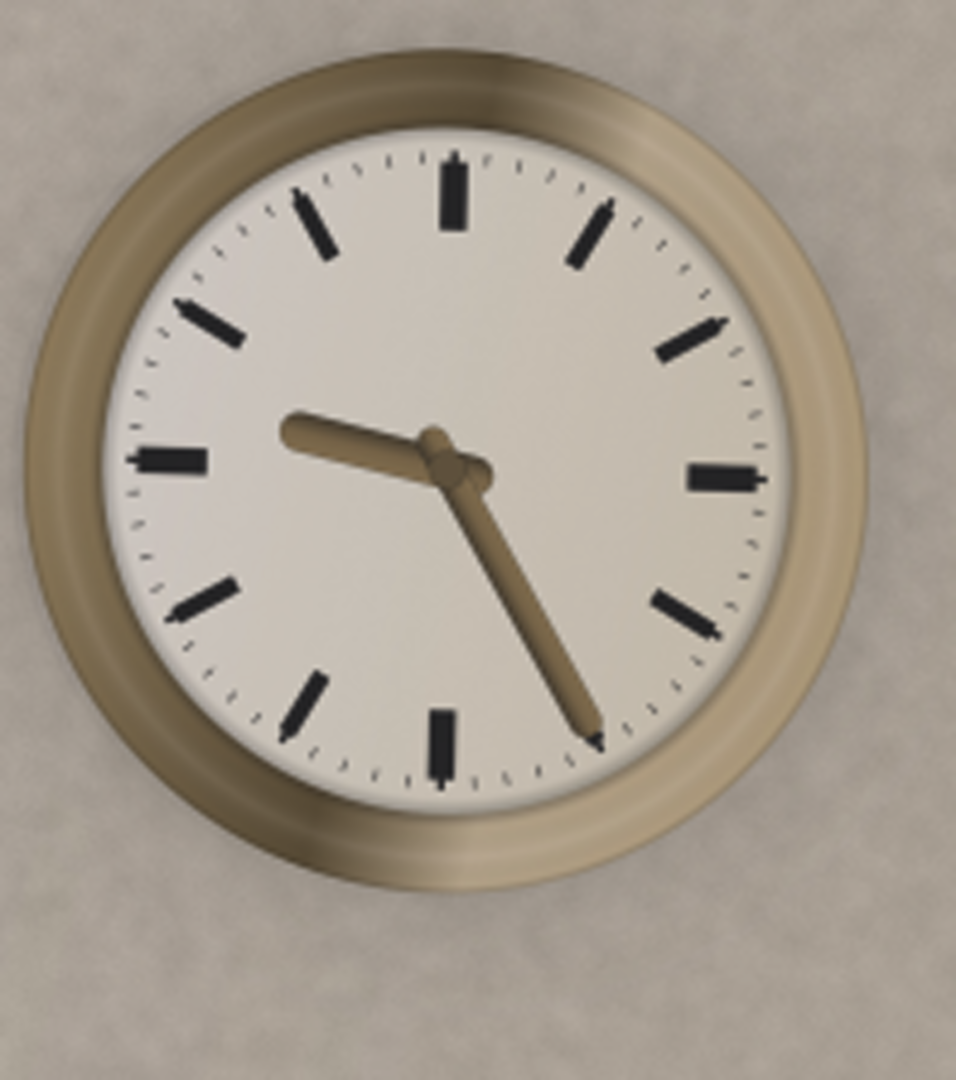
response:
h=9 m=25
